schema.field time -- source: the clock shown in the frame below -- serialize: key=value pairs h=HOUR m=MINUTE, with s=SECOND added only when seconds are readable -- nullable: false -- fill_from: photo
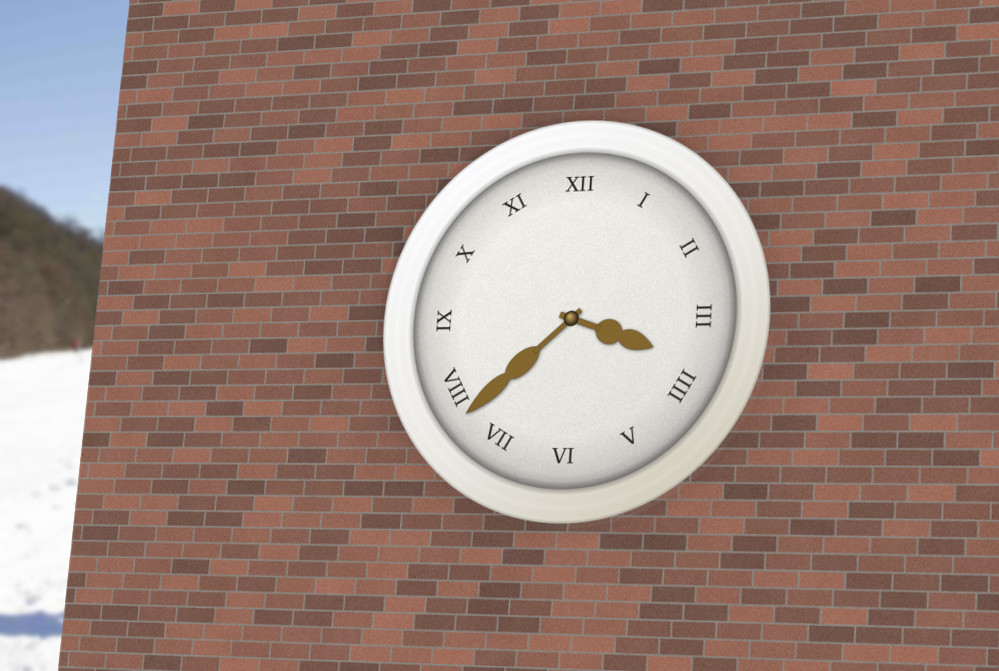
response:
h=3 m=38
